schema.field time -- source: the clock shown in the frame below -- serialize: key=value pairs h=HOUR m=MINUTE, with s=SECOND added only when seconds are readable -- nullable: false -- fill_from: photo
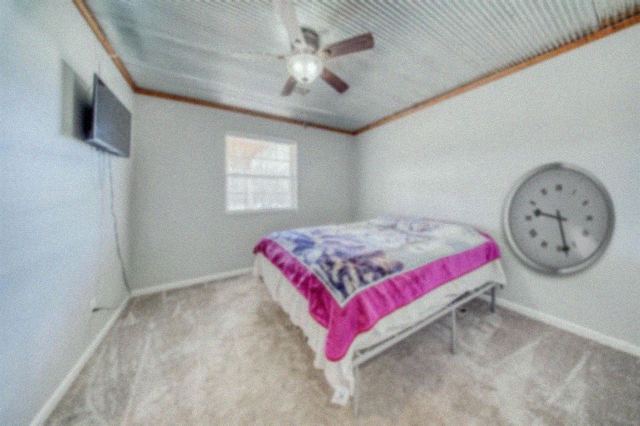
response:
h=9 m=28
